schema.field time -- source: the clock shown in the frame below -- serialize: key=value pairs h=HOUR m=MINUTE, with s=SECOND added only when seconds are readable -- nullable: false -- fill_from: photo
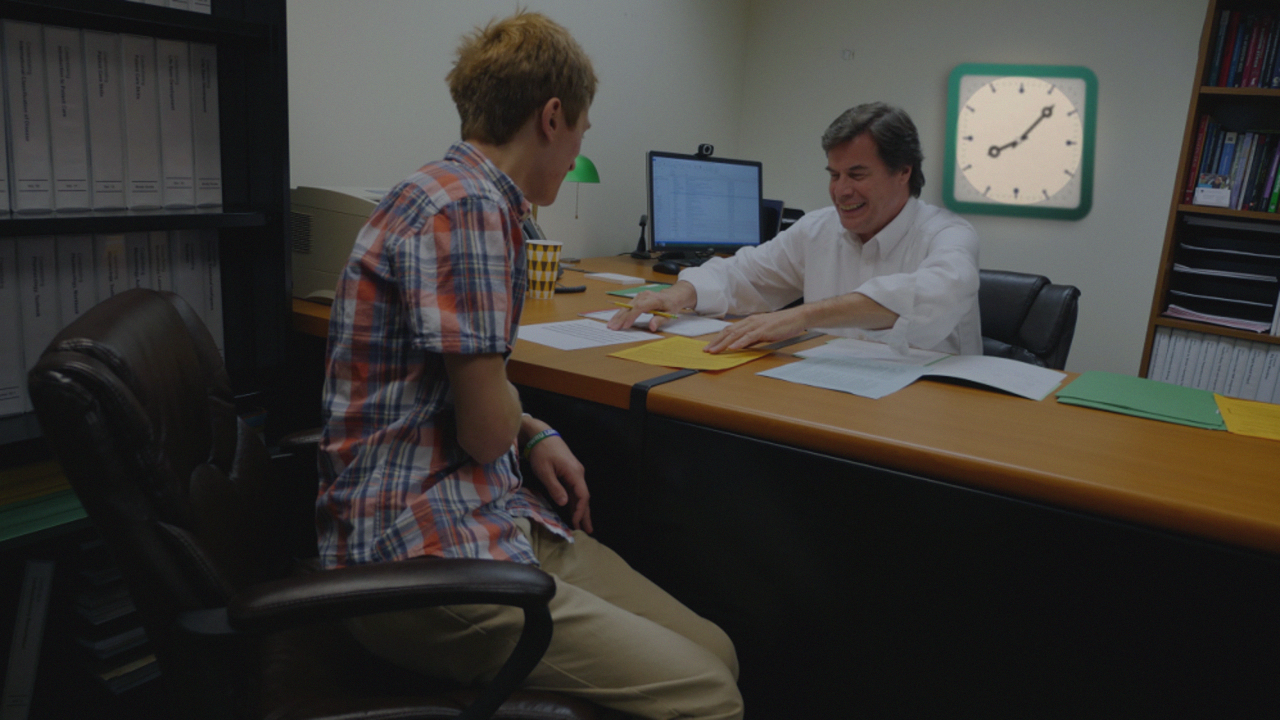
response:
h=8 m=7
